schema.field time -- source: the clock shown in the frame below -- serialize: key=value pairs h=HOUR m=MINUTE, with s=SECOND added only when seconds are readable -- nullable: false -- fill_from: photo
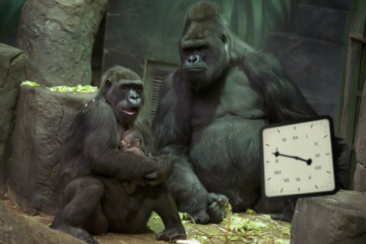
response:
h=3 m=48
